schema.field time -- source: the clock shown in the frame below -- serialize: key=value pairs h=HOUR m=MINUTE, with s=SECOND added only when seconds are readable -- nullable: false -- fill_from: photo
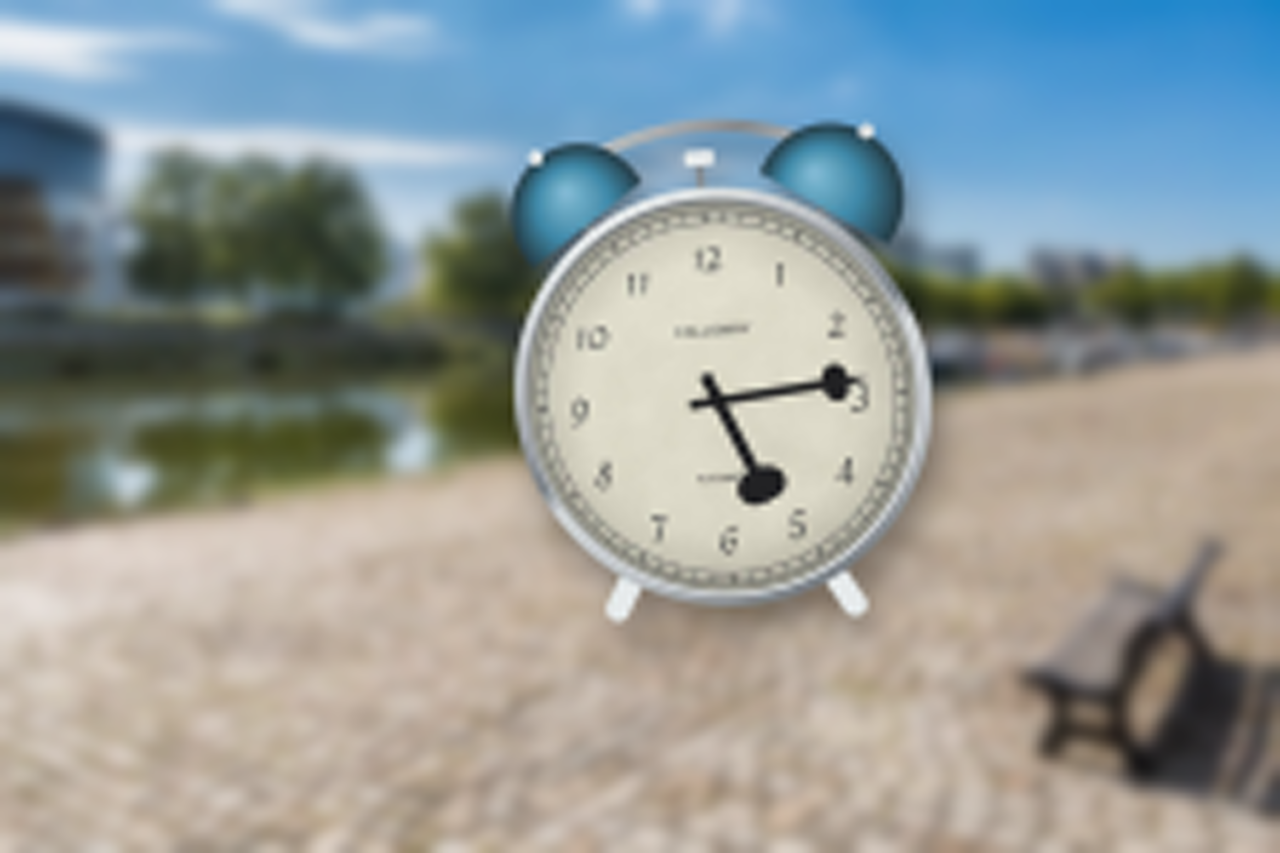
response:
h=5 m=14
